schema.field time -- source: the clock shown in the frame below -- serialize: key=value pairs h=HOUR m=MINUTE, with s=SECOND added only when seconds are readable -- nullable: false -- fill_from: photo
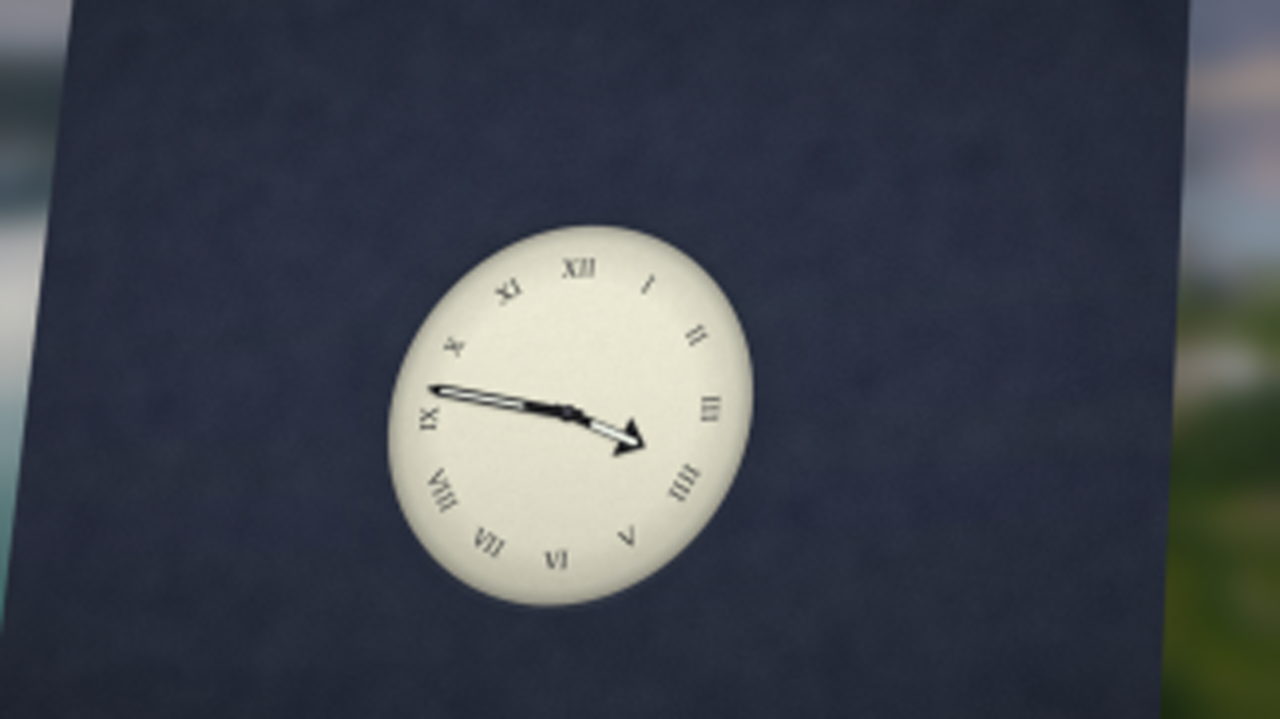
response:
h=3 m=47
